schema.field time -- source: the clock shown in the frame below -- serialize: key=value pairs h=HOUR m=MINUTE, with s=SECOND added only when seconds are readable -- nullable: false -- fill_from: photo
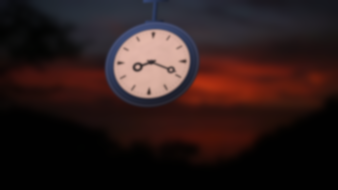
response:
h=8 m=19
